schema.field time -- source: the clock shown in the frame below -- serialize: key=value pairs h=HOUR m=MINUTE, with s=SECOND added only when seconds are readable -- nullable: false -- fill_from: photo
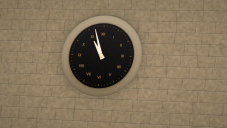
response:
h=10 m=57
